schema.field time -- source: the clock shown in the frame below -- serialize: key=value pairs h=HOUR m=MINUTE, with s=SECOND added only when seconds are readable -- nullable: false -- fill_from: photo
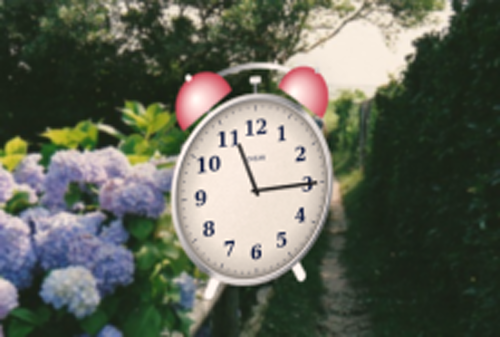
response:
h=11 m=15
